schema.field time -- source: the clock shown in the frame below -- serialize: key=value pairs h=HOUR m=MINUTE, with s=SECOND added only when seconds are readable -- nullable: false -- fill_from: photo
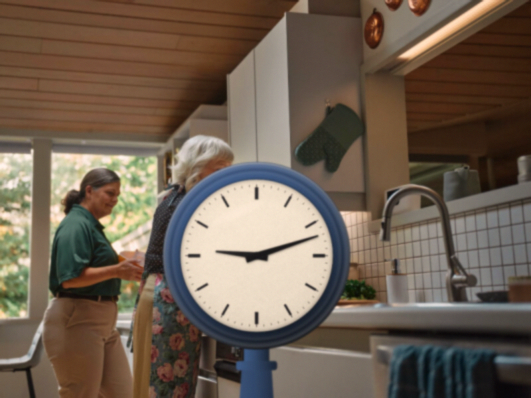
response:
h=9 m=12
